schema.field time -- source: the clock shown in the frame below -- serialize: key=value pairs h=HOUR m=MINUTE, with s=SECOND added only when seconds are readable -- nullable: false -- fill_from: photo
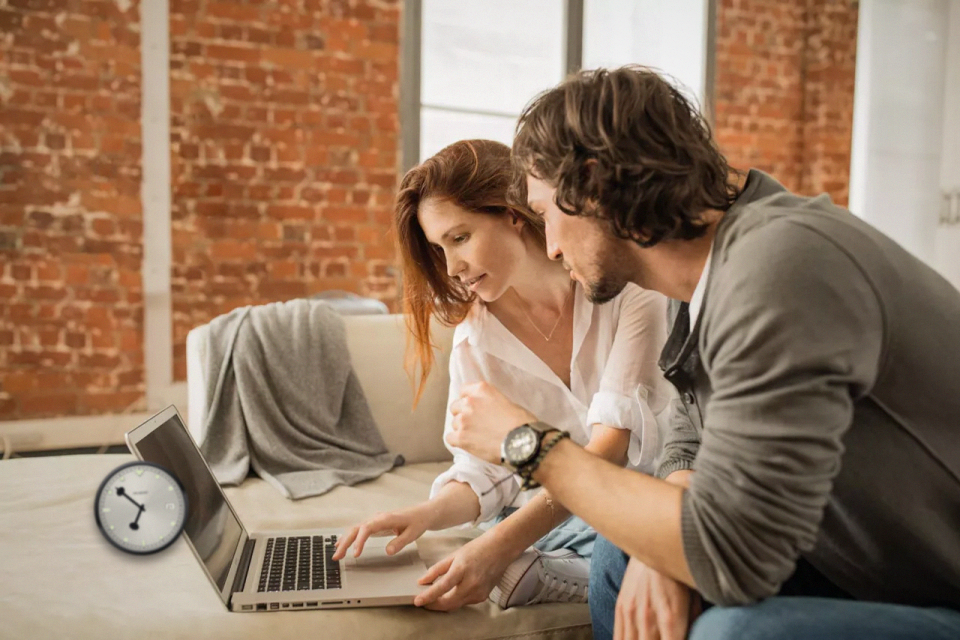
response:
h=6 m=52
